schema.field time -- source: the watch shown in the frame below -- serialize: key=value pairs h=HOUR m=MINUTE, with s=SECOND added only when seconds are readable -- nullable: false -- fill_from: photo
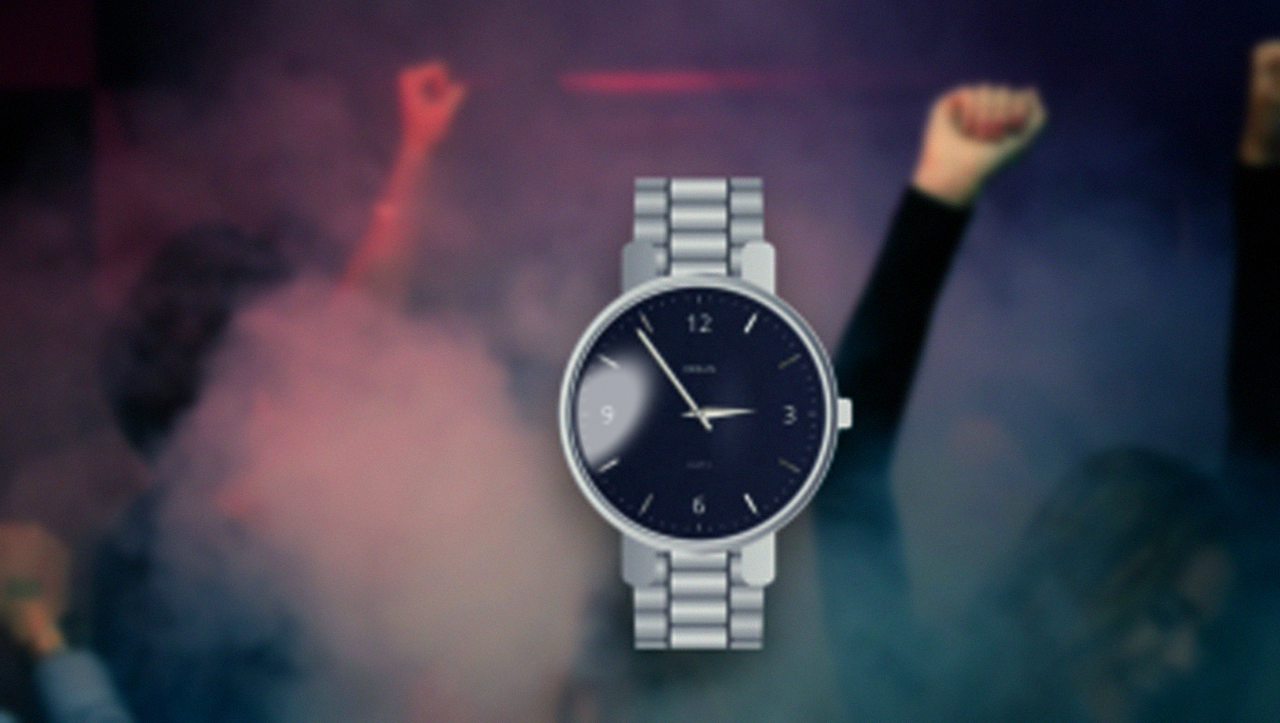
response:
h=2 m=54
